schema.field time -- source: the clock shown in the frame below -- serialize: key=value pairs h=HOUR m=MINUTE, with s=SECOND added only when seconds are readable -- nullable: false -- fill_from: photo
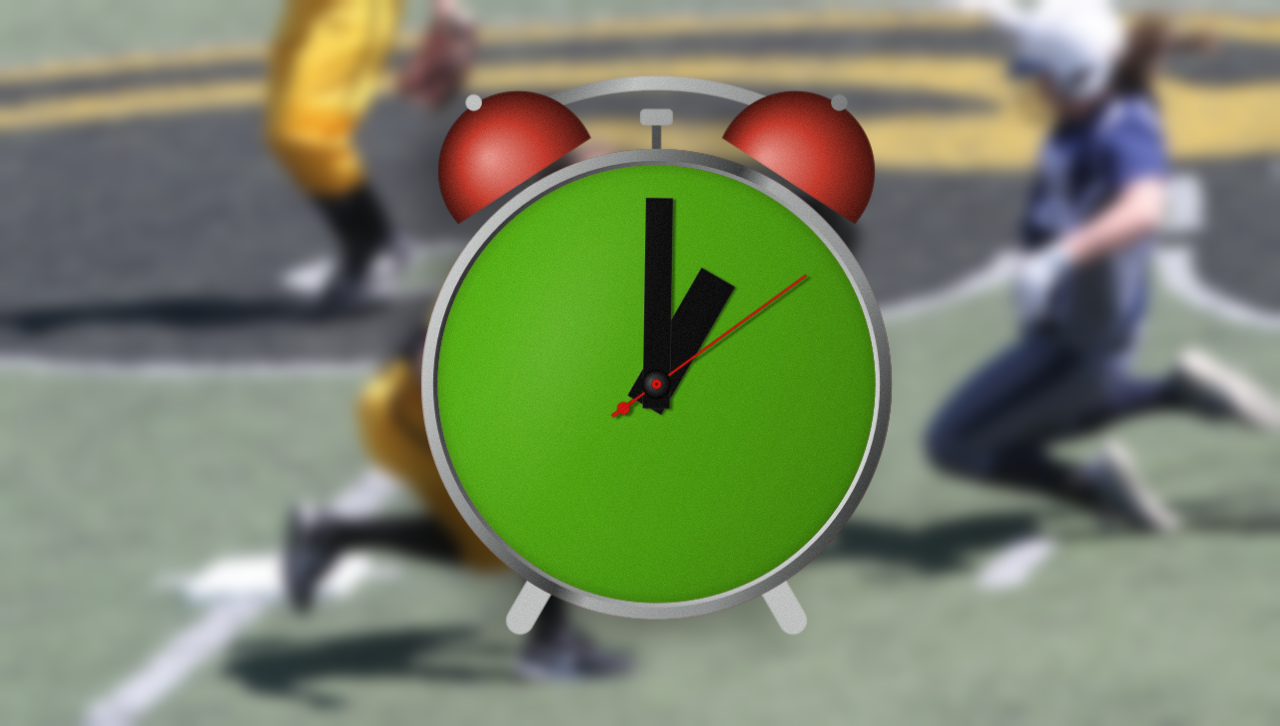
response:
h=1 m=0 s=9
